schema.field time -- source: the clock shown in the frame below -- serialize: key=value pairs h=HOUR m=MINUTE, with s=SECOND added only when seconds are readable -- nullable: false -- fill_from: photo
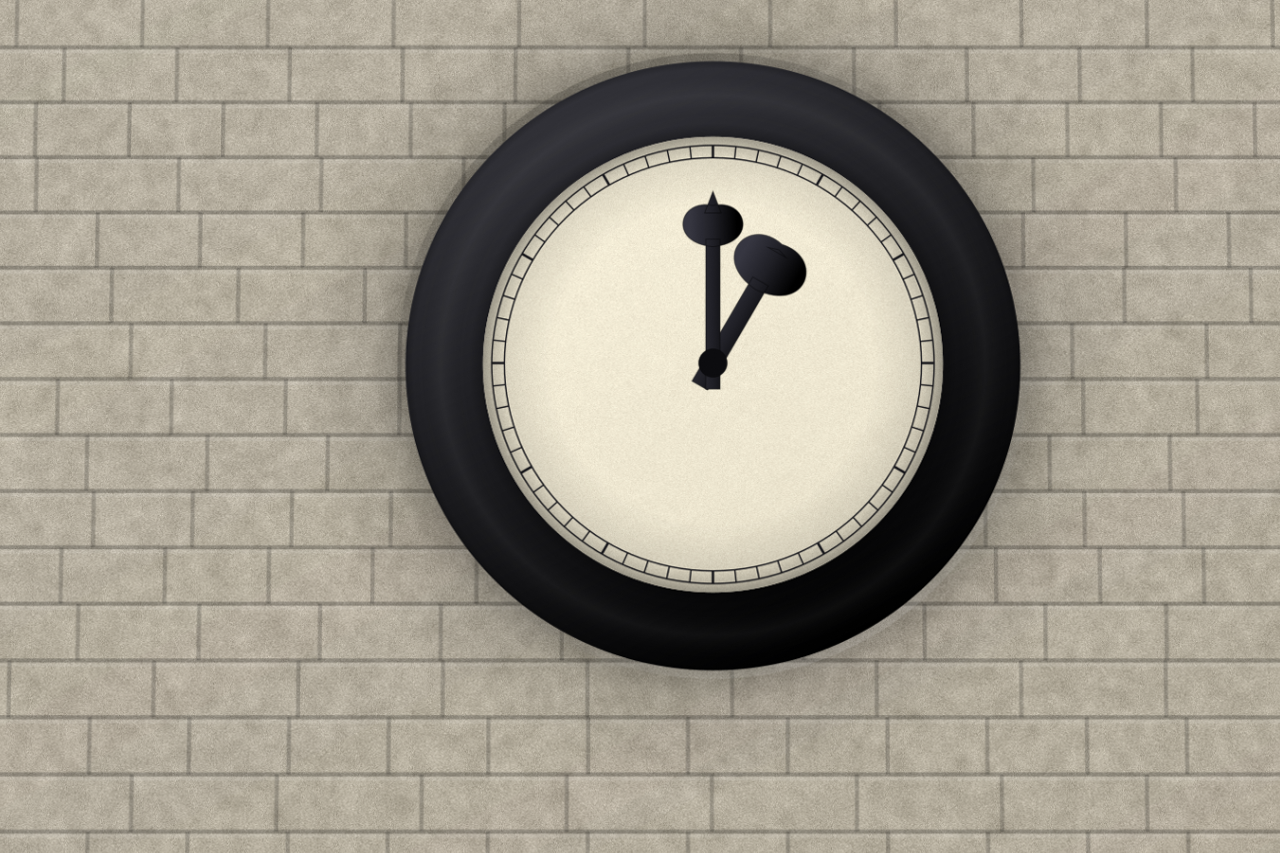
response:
h=1 m=0
